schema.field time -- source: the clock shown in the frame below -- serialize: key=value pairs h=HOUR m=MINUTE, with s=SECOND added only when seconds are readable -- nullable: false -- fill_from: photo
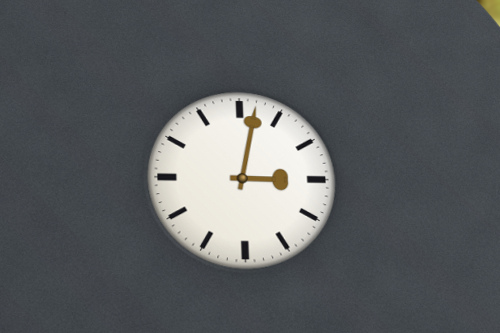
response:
h=3 m=2
